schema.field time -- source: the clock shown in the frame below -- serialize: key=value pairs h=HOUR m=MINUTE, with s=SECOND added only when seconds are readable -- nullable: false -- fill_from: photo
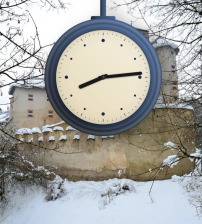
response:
h=8 m=14
